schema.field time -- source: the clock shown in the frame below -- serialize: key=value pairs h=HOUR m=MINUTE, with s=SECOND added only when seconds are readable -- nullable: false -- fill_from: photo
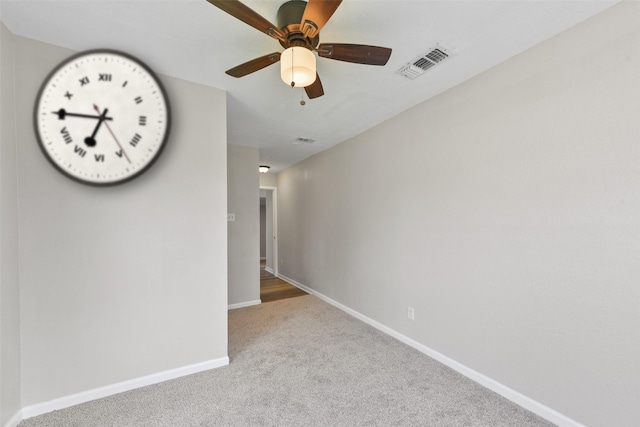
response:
h=6 m=45 s=24
